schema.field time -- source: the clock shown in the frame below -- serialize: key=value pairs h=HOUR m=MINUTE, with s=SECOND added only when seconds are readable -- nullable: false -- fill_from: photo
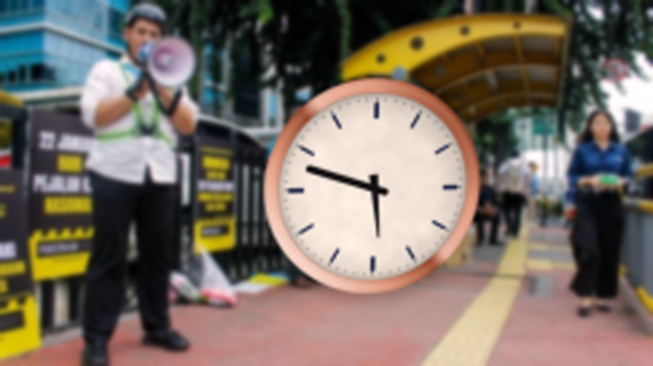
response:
h=5 m=48
